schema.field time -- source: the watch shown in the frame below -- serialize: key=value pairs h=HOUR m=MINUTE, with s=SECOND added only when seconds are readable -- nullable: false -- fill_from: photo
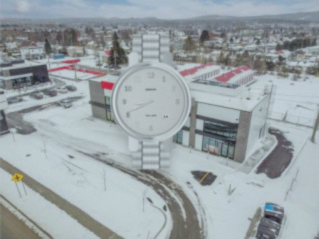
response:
h=8 m=41
